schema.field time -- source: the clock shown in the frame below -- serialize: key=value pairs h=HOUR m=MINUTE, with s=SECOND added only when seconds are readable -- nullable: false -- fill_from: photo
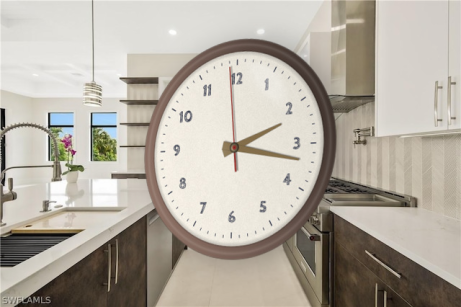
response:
h=2 m=16 s=59
